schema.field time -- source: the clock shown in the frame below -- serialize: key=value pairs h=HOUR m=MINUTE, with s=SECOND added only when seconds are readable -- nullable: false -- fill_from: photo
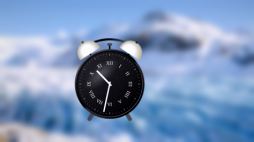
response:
h=10 m=32
